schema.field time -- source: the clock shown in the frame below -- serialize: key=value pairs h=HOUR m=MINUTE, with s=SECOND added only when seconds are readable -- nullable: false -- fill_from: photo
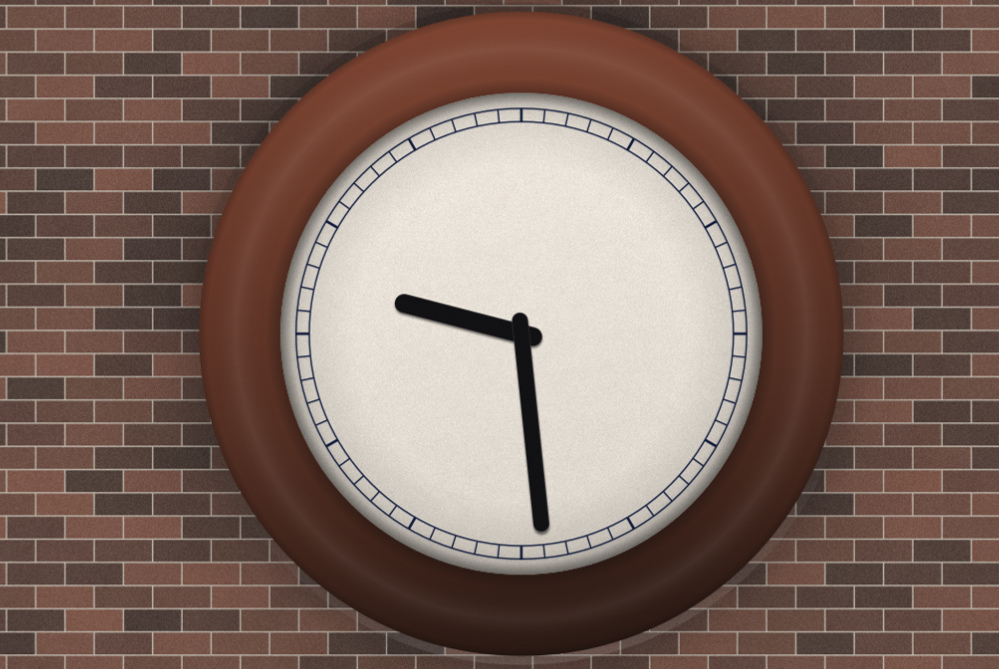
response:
h=9 m=29
